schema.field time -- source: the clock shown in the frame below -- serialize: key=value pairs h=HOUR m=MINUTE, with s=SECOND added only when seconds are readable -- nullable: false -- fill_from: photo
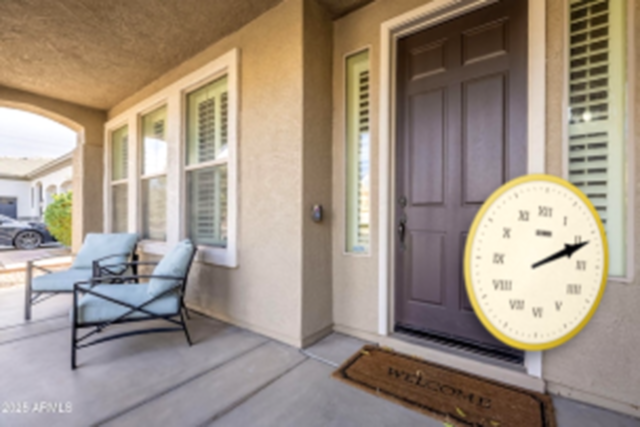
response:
h=2 m=11
